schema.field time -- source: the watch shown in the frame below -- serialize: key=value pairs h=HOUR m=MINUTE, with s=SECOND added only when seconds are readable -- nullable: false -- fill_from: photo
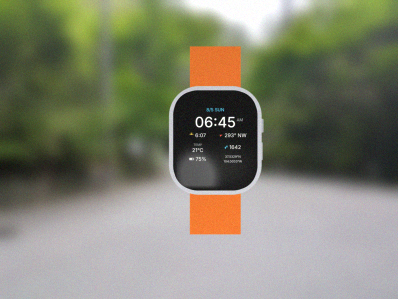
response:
h=6 m=45
